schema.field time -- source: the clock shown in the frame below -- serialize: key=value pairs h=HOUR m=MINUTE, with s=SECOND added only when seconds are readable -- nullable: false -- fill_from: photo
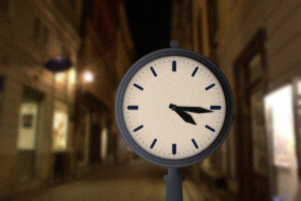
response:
h=4 m=16
